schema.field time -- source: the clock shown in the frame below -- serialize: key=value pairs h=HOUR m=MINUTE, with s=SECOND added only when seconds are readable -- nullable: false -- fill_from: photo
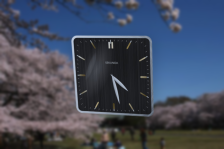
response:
h=4 m=28
